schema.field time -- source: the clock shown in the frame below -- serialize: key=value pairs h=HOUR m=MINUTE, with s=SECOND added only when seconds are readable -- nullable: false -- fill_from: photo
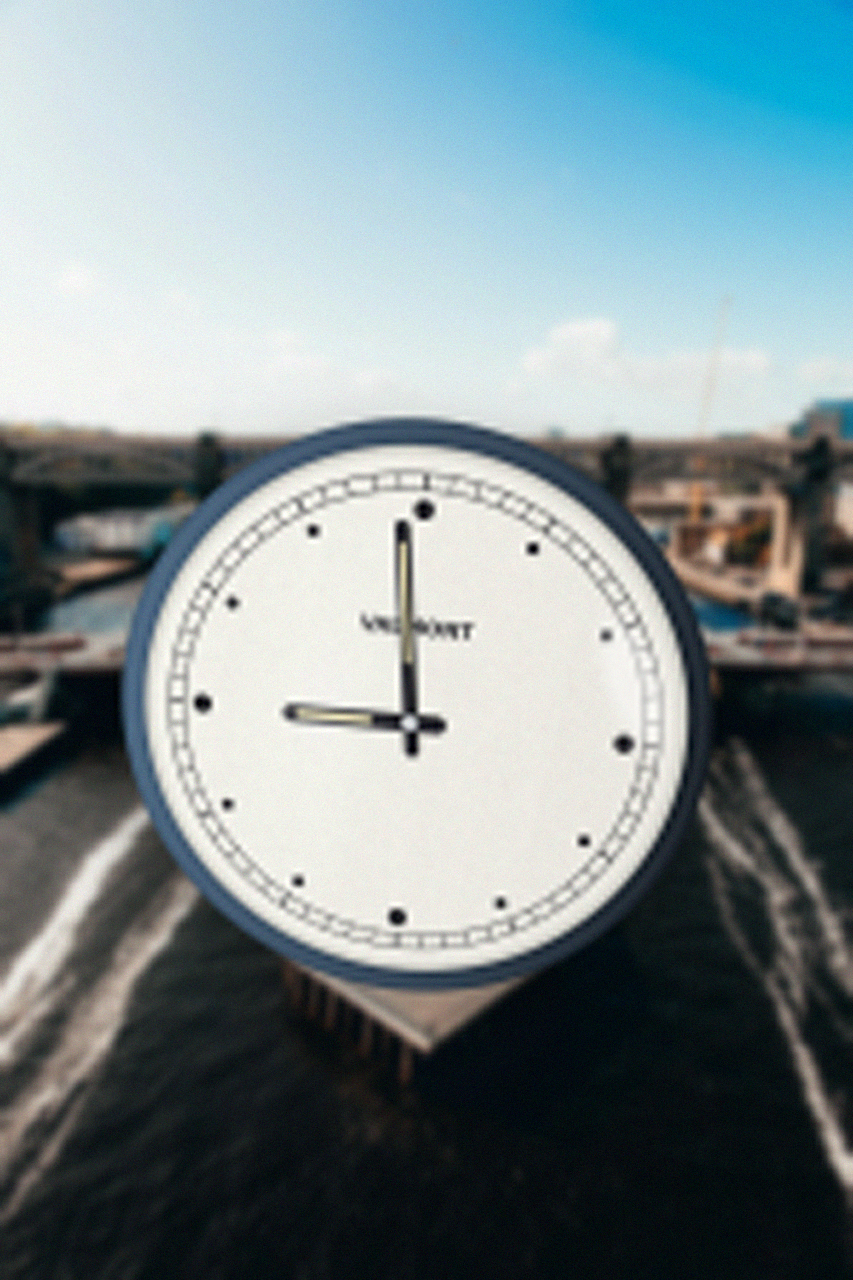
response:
h=8 m=59
